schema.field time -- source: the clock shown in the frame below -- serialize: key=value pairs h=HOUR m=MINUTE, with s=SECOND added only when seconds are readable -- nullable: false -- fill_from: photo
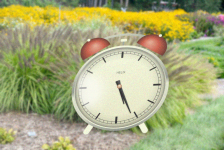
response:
h=5 m=26
